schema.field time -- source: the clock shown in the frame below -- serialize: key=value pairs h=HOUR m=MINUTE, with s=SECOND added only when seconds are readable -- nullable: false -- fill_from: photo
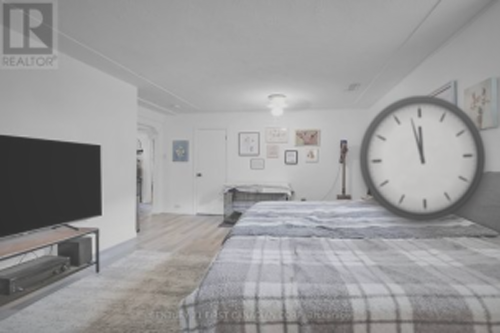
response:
h=11 m=58
